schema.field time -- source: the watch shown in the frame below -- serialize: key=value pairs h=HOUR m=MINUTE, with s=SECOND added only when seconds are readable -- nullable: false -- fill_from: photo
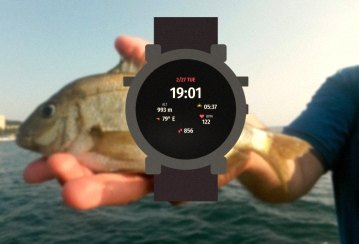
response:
h=19 m=1
